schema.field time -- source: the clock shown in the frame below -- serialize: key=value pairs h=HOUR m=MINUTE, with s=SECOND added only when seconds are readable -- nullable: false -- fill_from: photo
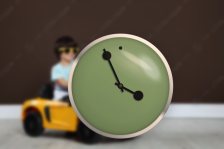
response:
h=3 m=56
